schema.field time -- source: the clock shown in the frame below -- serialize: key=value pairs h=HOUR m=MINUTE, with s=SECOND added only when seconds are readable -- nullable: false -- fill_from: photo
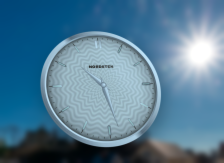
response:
h=10 m=28
